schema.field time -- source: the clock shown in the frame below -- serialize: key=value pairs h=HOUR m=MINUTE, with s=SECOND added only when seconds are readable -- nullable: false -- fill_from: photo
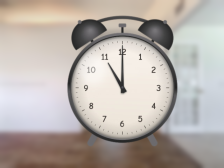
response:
h=11 m=0
